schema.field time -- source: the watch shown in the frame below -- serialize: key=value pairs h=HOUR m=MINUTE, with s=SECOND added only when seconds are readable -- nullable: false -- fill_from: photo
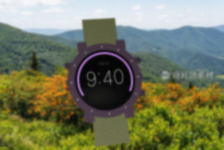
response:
h=9 m=40
